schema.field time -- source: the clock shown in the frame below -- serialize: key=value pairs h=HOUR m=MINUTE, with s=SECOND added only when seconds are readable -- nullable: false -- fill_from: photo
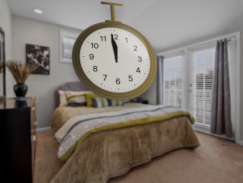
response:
h=11 m=59
